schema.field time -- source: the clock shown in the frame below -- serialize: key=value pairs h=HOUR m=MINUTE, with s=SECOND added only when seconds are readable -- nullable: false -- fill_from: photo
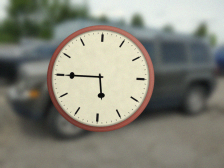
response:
h=5 m=45
